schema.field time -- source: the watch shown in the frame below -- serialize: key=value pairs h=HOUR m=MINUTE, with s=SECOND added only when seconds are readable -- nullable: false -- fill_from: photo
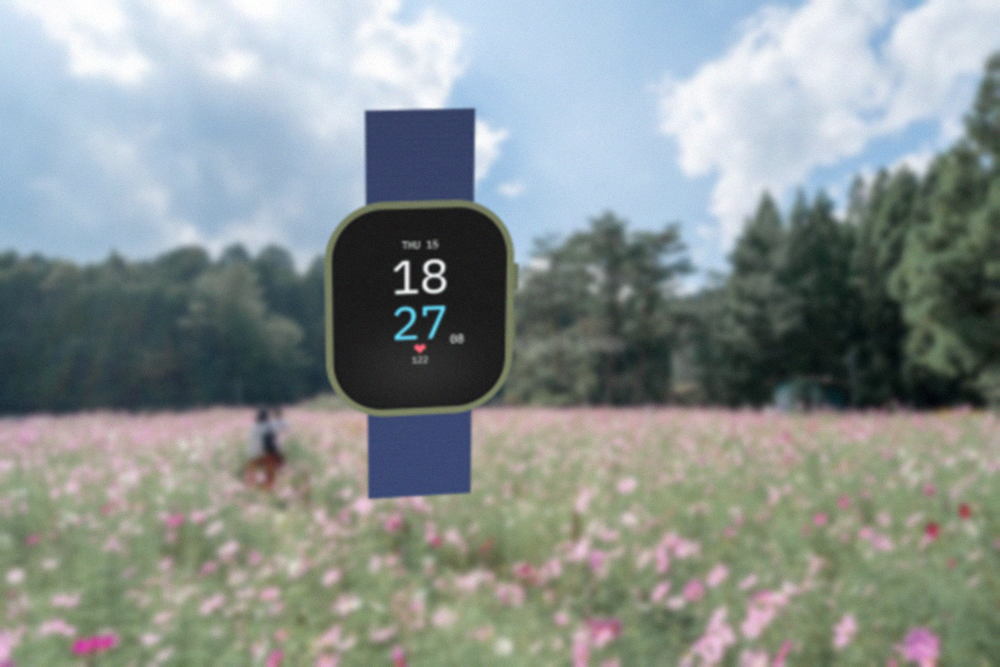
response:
h=18 m=27
